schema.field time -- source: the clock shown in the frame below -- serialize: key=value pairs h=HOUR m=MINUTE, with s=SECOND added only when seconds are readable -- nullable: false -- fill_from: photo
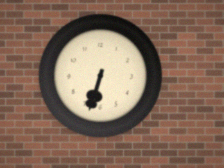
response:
h=6 m=33
